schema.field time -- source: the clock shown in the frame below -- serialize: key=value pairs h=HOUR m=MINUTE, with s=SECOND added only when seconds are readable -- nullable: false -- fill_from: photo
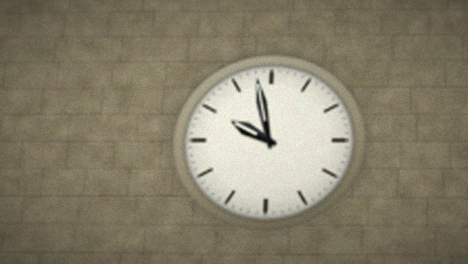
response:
h=9 m=58
